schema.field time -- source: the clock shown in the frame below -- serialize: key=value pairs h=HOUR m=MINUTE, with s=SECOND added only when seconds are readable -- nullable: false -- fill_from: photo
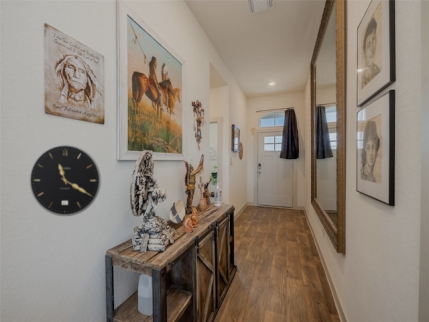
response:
h=11 m=20
